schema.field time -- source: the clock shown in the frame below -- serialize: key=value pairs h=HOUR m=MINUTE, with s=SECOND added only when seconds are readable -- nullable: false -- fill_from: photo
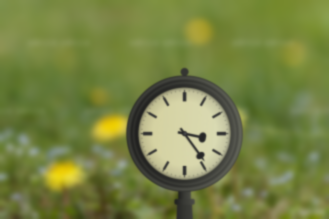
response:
h=3 m=24
